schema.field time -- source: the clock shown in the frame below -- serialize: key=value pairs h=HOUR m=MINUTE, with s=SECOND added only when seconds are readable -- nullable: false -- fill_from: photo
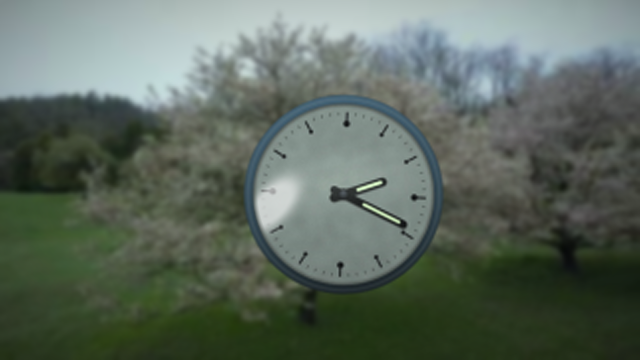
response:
h=2 m=19
